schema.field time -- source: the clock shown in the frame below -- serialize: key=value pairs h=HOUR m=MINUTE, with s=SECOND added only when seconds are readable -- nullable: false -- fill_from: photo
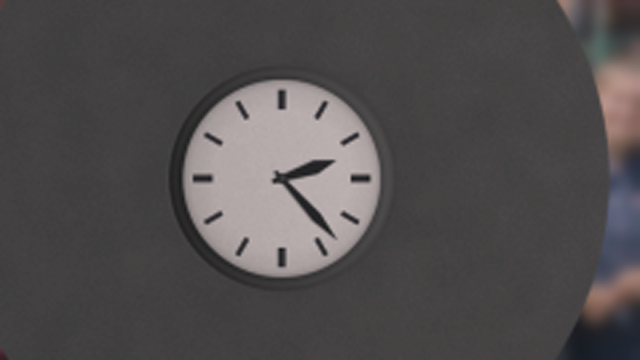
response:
h=2 m=23
